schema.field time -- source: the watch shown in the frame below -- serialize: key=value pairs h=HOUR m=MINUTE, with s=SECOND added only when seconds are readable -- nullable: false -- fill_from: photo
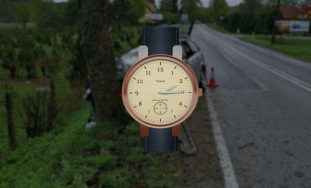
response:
h=2 m=15
